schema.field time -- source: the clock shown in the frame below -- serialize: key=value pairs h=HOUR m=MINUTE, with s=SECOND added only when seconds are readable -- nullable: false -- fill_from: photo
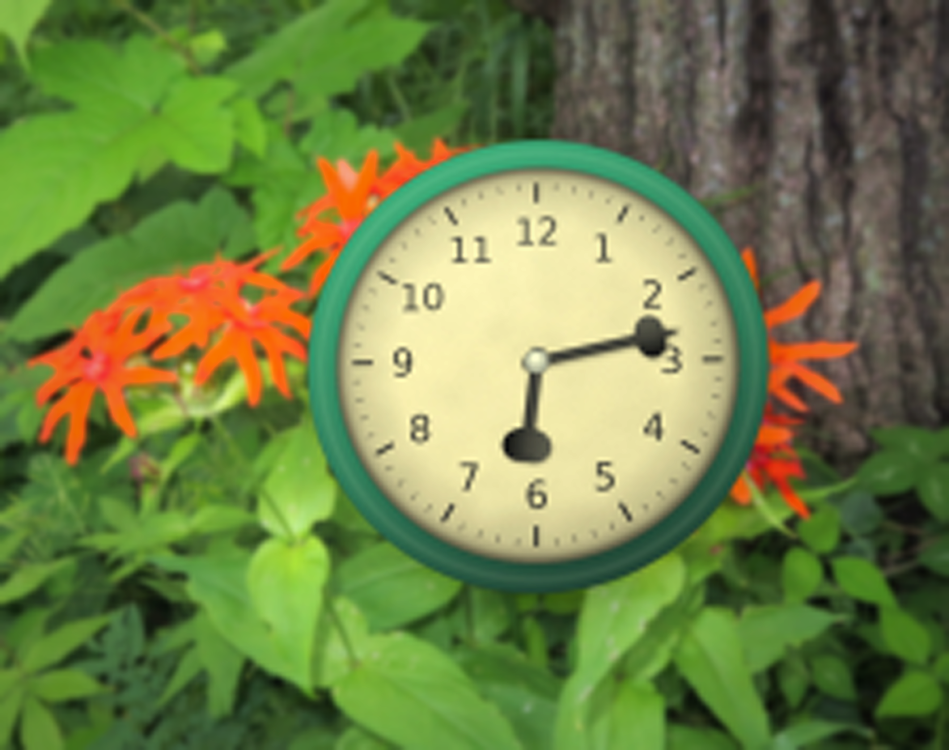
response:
h=6 m=13
